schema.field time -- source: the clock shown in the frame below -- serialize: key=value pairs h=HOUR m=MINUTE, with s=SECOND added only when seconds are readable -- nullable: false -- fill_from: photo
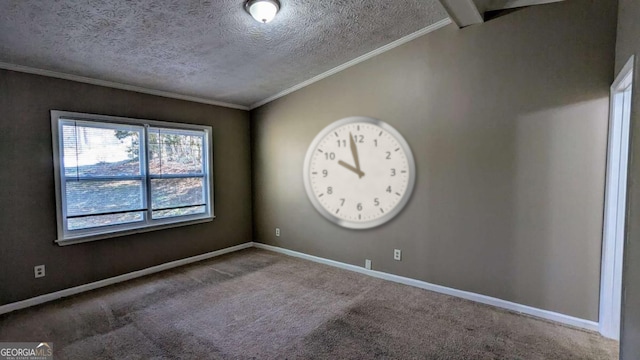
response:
h=9 m=58
